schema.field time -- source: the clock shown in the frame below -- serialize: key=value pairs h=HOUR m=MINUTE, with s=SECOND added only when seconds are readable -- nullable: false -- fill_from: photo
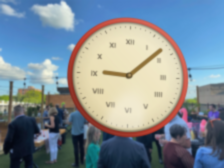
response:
h=9 m=8
